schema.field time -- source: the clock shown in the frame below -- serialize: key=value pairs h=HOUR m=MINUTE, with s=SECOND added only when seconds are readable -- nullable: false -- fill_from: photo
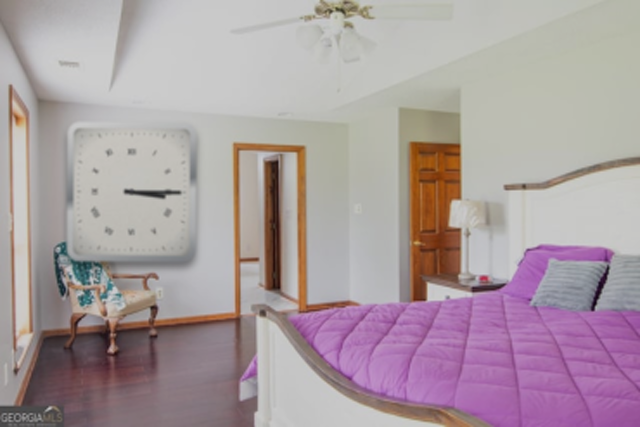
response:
h=3 m=15
